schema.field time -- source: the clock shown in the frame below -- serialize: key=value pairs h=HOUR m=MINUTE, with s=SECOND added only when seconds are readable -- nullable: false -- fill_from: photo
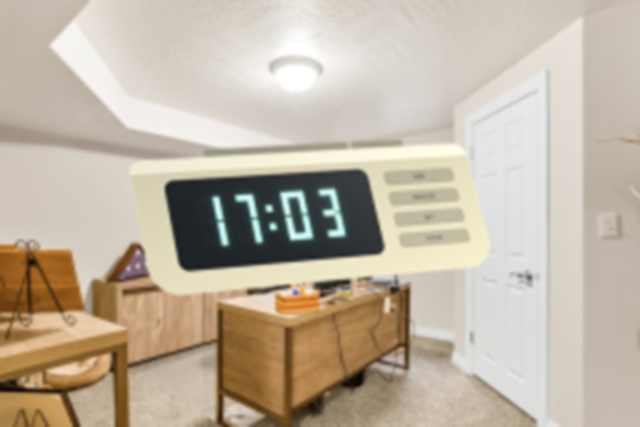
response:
h=17 m=3
